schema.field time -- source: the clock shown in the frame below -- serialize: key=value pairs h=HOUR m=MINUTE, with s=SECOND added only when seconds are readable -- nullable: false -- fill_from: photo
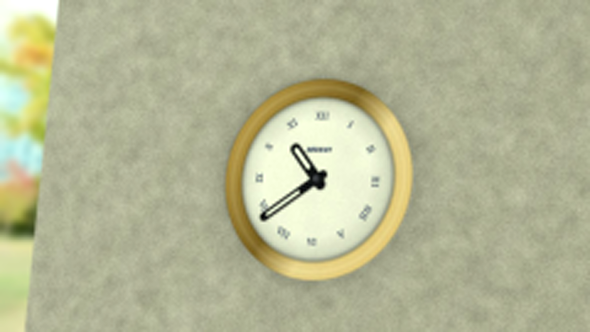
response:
h=10 m=39
